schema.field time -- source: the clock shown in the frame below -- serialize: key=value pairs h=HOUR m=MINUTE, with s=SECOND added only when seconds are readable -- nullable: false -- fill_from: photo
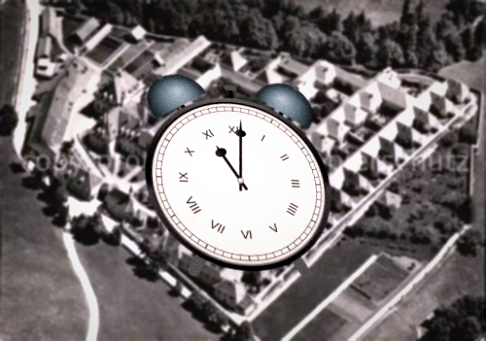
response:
h=11 m=1
